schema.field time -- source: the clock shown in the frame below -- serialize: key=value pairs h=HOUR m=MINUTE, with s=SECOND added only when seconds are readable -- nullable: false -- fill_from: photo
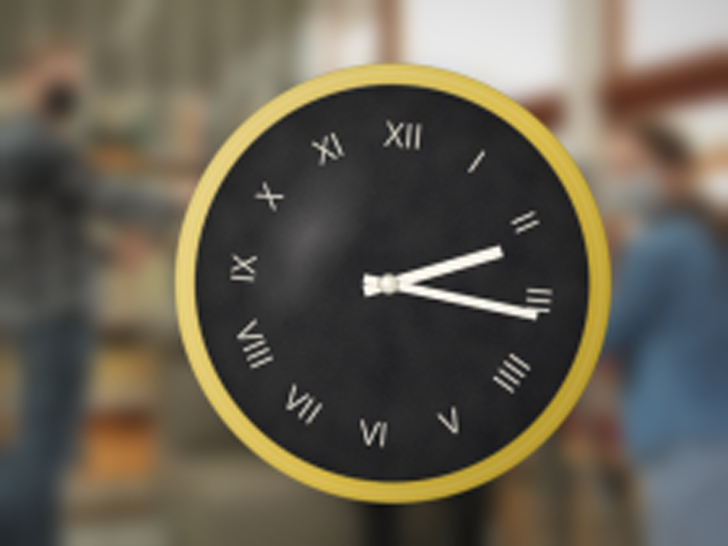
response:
h=2 m=16
